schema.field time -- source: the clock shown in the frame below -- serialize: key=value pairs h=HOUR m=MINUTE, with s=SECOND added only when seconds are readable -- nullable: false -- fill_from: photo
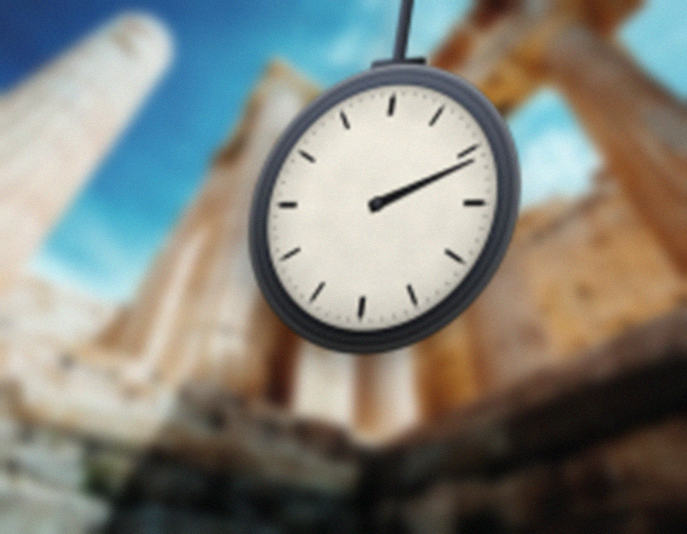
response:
h=2 m=11
